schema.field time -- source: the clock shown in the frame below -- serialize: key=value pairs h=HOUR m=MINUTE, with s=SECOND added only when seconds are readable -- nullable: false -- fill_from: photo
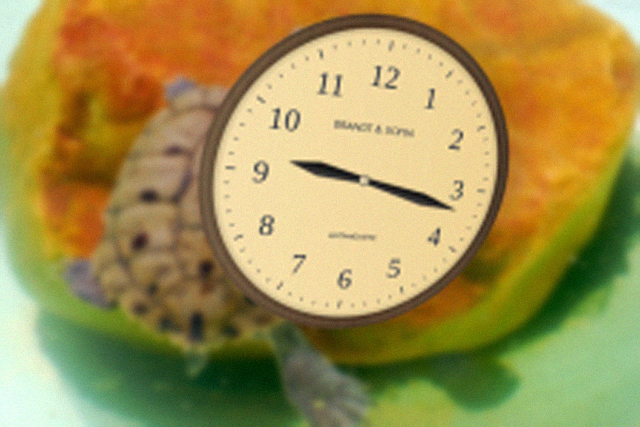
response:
h=9 m=17
